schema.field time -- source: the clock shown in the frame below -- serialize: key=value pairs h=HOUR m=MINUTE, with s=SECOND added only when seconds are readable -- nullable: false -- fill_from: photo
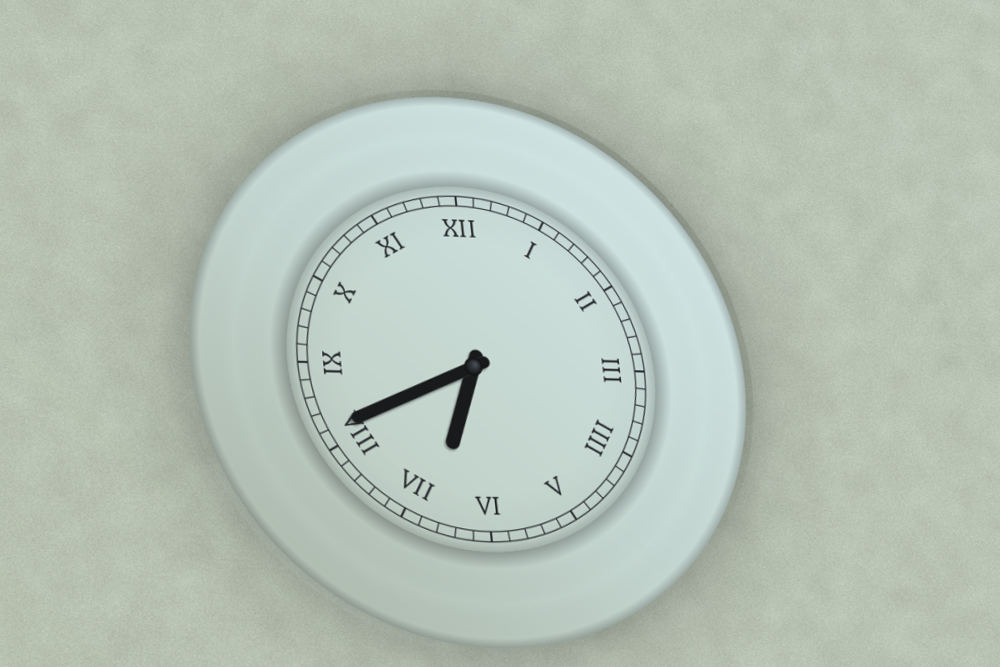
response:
h=6 m=41
